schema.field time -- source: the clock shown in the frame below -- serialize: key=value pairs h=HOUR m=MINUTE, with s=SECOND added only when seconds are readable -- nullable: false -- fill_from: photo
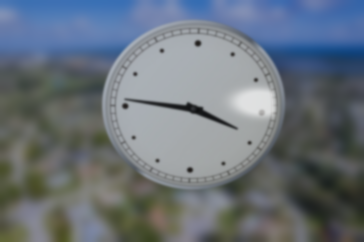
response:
h=3 m=46
